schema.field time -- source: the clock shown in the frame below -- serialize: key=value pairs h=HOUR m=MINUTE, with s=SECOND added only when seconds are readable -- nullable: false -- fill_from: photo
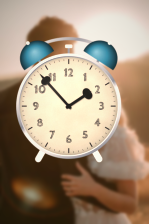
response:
h=1 m=53
